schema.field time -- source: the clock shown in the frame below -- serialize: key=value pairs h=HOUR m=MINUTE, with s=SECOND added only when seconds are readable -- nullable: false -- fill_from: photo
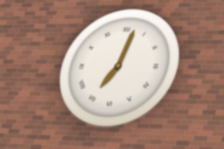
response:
h=7 m=2
